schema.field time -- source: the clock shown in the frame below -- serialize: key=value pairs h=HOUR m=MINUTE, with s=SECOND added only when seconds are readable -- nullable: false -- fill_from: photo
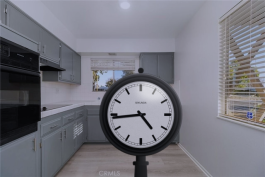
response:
h=4 m=44
